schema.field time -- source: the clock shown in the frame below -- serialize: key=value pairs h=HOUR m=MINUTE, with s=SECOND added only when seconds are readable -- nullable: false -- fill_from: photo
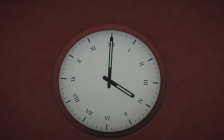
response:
h=4 m=0
